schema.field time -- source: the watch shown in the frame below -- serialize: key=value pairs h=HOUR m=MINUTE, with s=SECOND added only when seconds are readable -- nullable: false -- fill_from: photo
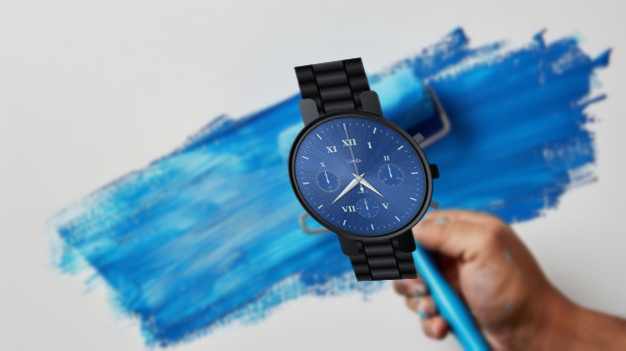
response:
h=4 m=39
